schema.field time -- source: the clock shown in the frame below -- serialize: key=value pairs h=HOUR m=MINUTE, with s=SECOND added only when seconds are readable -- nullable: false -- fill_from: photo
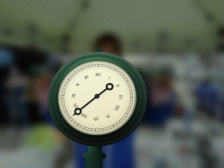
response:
h=1 m=38
